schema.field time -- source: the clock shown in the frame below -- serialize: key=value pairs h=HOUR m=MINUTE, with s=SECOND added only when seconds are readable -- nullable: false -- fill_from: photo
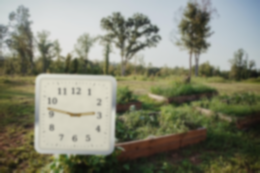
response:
h=2 m=47
